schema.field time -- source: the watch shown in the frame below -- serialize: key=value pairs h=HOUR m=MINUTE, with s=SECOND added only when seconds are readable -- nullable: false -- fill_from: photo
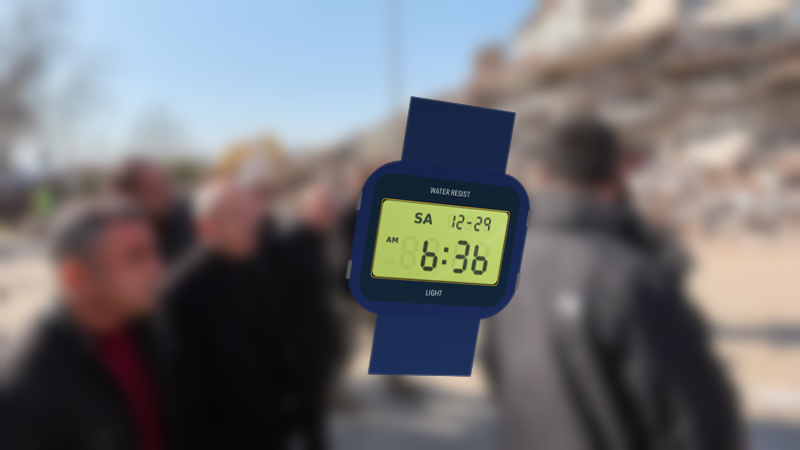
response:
h=6 m=36
